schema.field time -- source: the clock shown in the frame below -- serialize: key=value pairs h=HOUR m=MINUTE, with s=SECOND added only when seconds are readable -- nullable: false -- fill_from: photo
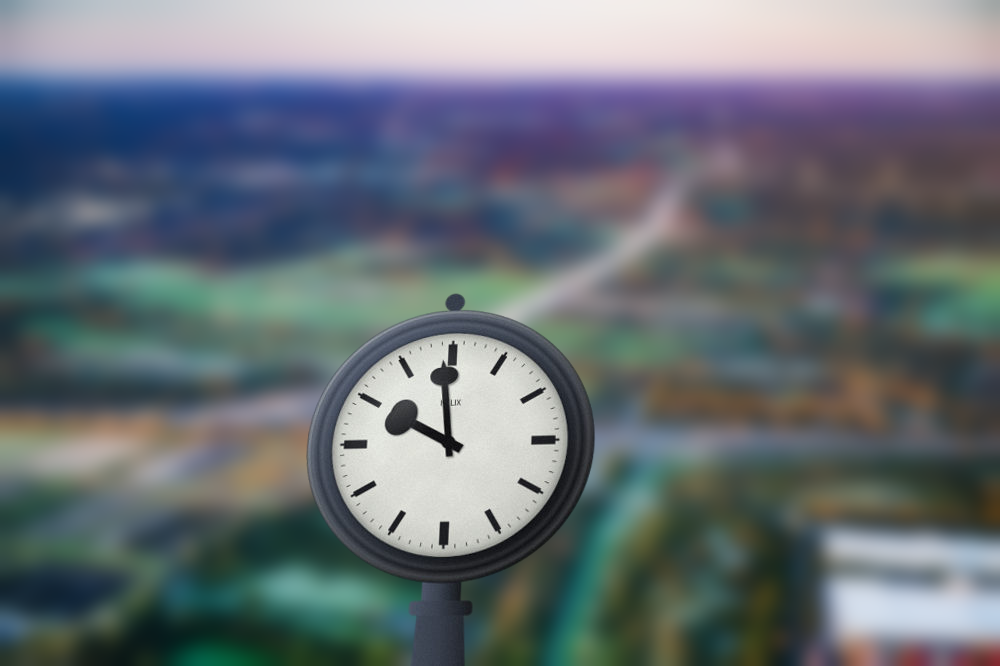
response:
h=9 m=59
